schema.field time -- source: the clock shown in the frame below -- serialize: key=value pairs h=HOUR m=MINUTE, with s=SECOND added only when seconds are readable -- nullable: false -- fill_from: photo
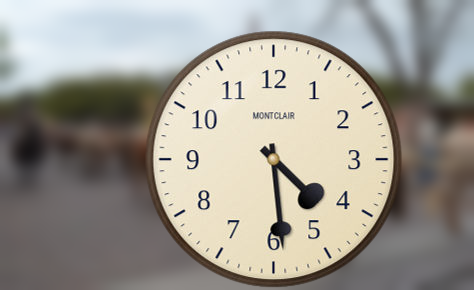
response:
h=4 m=29
